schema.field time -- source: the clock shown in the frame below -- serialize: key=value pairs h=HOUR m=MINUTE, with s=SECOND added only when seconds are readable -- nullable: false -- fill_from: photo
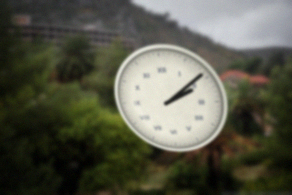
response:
h=2 m=9
